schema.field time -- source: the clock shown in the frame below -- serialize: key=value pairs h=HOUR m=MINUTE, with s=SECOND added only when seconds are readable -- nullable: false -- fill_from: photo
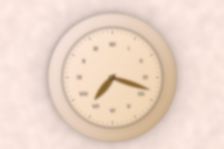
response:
h=7 m=18
